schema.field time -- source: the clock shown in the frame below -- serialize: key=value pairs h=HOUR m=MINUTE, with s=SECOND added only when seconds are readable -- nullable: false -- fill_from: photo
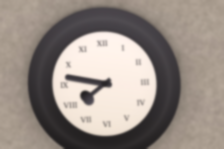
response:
h=7 m=47
